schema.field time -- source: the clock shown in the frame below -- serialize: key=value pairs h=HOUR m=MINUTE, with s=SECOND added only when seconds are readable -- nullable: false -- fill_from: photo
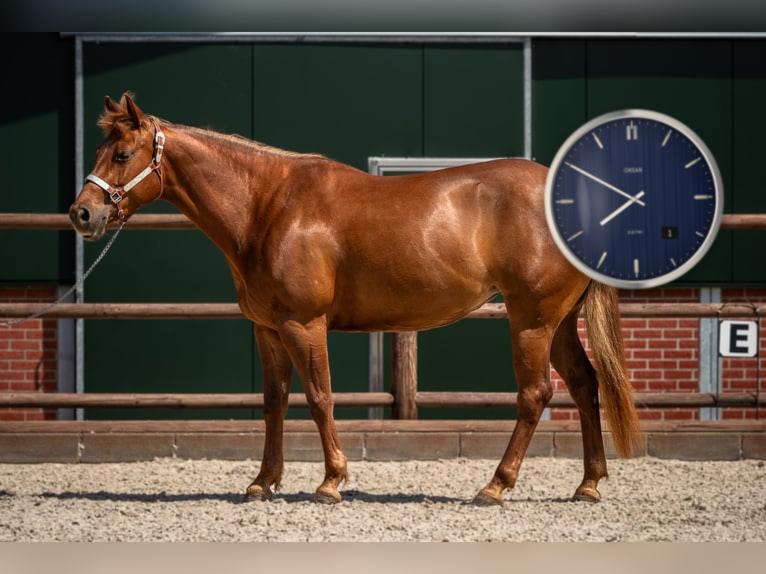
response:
h=7 m=50
